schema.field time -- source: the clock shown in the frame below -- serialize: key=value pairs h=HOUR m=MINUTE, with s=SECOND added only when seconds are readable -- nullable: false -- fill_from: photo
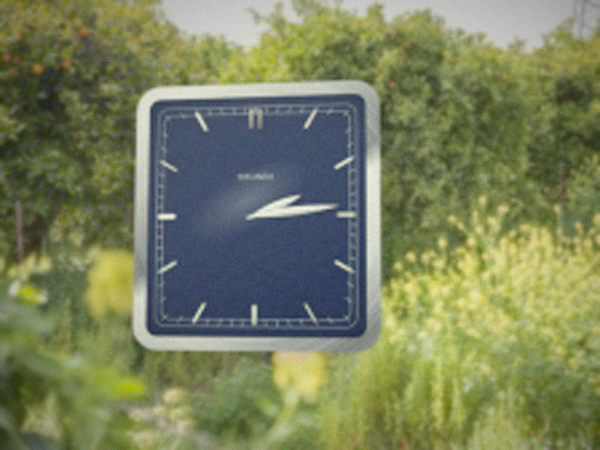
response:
h=2 m=14
